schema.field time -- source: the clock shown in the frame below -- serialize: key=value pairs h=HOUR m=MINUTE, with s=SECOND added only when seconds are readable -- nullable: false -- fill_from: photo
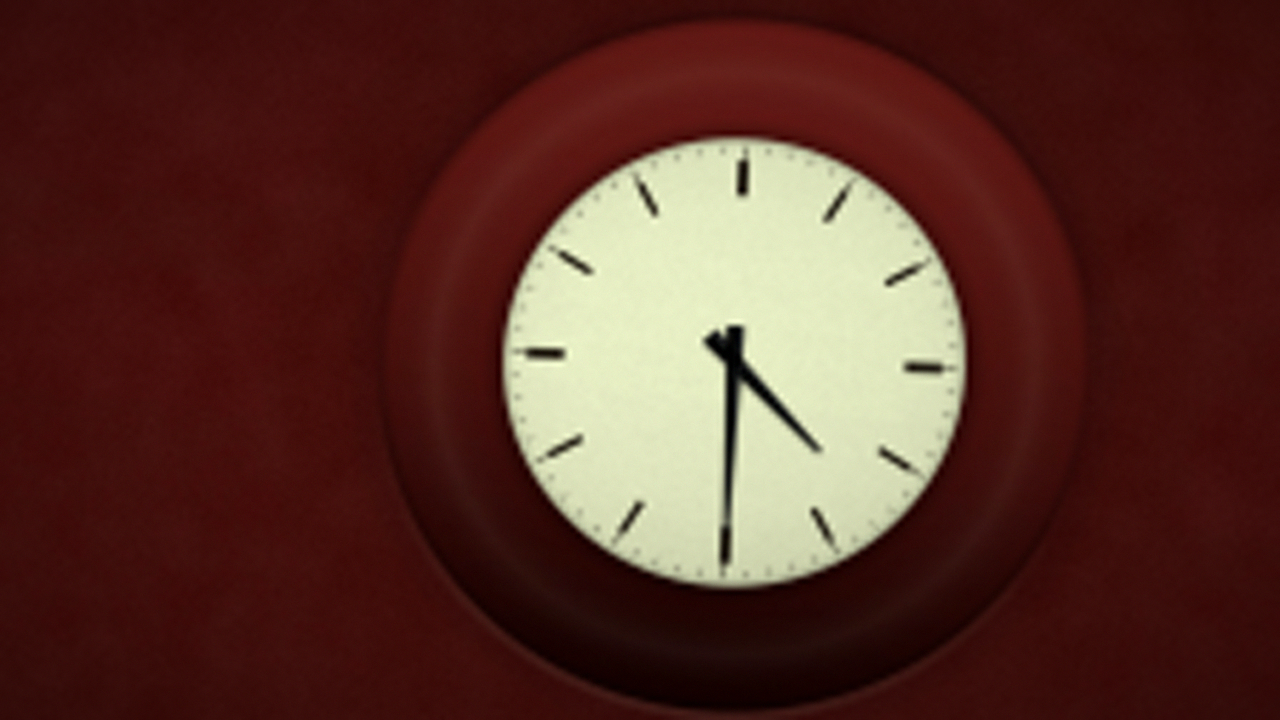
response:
h=4 m=30
